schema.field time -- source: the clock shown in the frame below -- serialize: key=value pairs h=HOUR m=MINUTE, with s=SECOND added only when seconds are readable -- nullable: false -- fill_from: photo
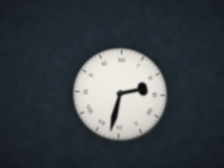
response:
h=2 m=32
